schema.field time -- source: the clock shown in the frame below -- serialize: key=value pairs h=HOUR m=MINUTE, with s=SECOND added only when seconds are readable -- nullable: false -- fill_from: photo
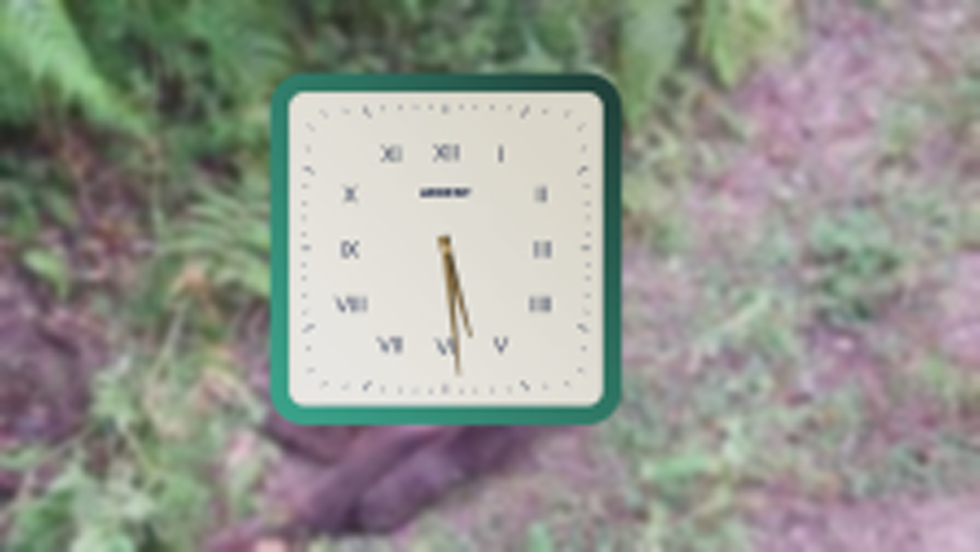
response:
h=5 m=29
